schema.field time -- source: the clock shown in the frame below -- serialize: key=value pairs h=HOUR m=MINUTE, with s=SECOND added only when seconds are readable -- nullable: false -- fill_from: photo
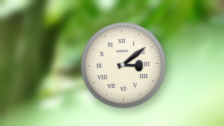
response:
h=3 m=9
